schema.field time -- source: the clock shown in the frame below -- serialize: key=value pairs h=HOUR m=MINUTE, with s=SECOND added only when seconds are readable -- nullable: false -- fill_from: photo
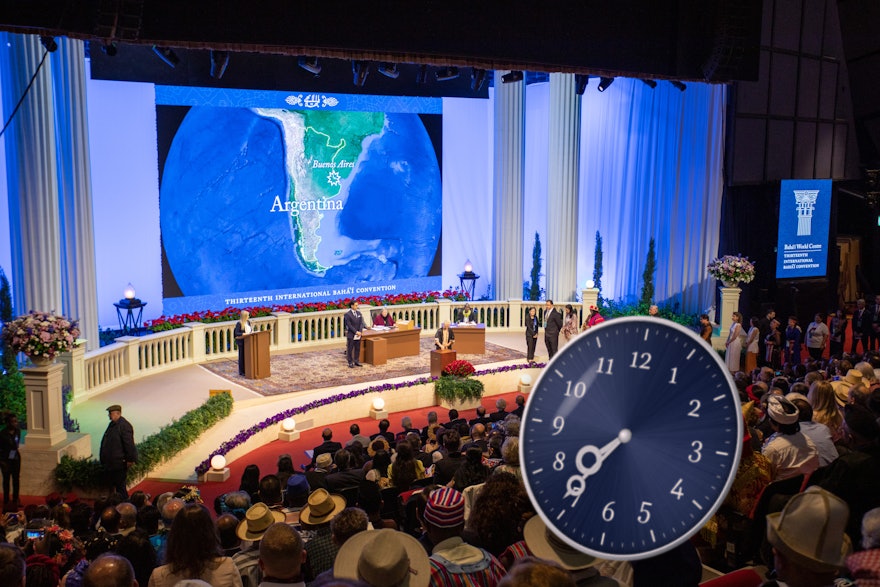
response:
h=7 m=36
